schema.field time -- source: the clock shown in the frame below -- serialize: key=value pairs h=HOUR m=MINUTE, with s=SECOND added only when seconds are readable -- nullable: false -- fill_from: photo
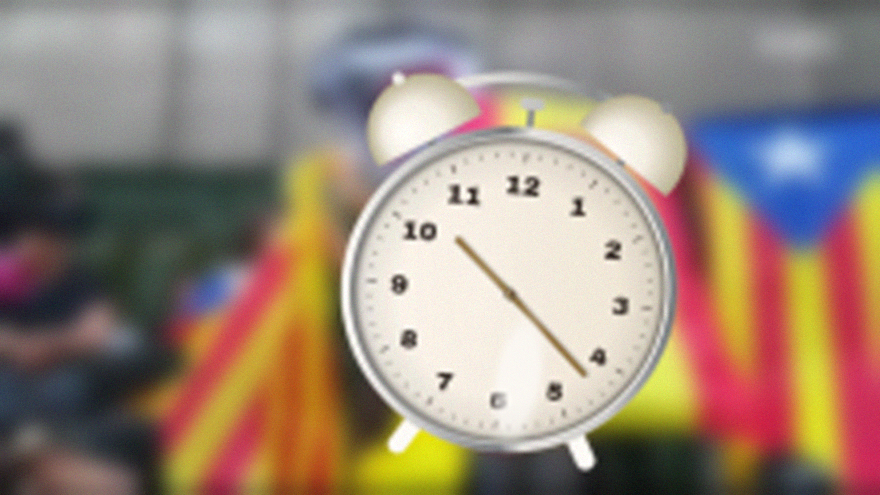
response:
h=10 m=22
